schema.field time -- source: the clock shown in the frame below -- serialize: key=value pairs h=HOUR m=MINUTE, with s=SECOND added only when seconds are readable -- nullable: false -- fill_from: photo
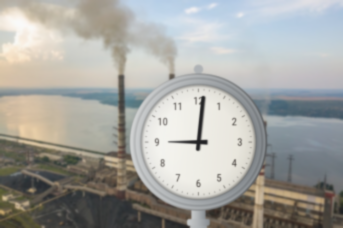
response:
h=9 m=1
